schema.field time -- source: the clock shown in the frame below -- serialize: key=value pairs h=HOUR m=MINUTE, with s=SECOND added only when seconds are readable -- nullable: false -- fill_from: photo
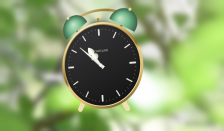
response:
h=10 m=52
